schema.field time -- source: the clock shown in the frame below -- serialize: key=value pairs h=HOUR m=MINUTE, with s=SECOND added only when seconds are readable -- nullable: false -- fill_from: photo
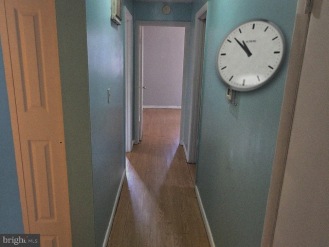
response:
h=10 m=52
